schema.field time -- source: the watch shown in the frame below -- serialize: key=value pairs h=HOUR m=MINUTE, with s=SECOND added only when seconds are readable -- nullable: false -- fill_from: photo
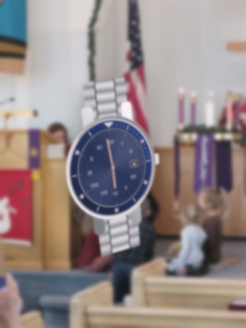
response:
h=5 m=59
